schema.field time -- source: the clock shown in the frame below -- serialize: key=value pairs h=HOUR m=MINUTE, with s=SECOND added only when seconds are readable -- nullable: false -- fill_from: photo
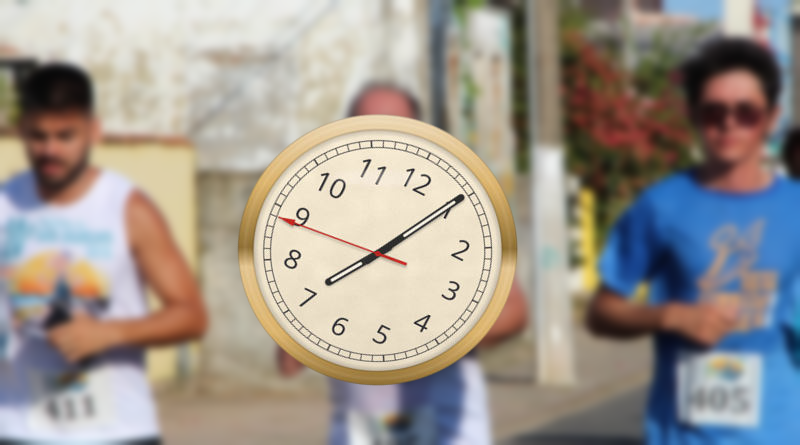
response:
h=7 m=4 s=44
